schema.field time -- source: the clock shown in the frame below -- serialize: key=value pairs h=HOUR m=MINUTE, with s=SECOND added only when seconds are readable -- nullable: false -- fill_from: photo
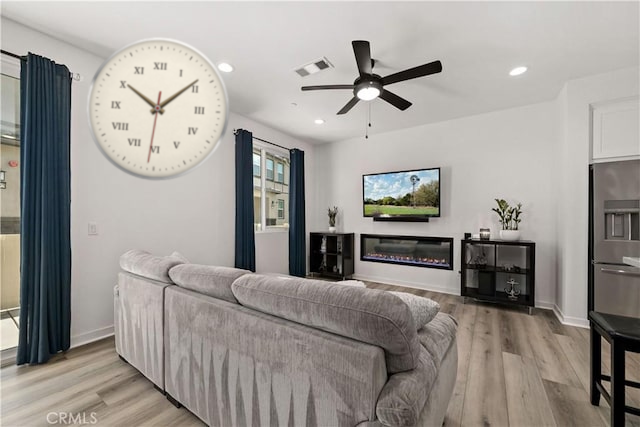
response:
h=10 m=8 s=31
